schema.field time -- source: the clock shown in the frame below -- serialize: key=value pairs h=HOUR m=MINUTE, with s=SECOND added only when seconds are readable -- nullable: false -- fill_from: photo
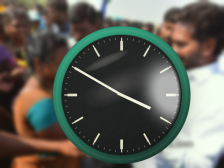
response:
h=3 m=50
